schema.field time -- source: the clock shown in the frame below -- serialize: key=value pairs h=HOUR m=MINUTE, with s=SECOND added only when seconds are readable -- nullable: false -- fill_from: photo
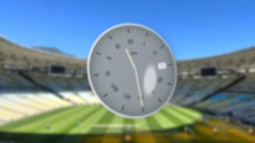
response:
h=11 m=30
